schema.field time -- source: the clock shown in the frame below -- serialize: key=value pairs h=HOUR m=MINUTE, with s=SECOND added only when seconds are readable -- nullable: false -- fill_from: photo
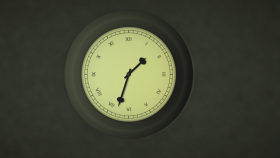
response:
h=1 m=33
